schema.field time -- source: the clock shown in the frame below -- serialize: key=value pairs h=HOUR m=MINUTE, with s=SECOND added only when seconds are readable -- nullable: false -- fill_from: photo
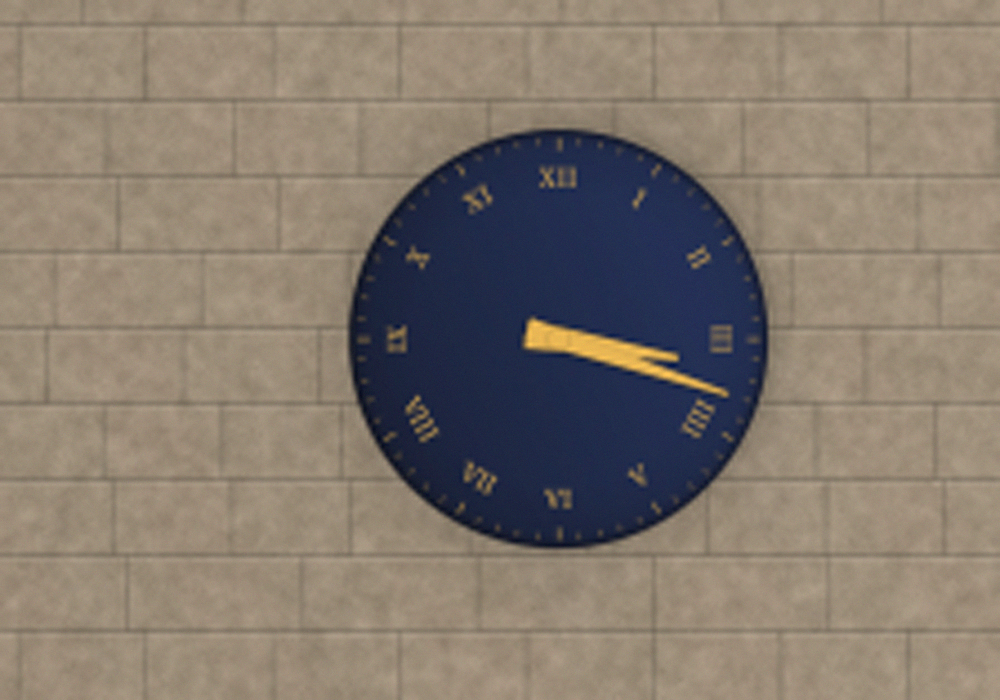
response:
h=3 m=18
